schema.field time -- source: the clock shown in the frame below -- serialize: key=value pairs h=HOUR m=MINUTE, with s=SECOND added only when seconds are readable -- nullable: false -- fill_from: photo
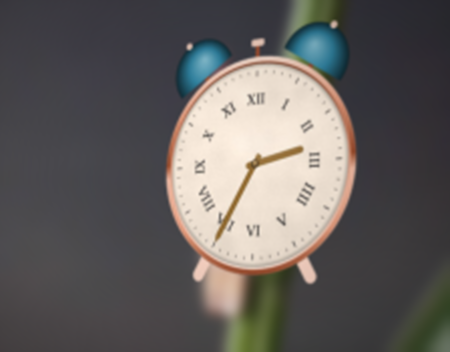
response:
h=2 m=35
